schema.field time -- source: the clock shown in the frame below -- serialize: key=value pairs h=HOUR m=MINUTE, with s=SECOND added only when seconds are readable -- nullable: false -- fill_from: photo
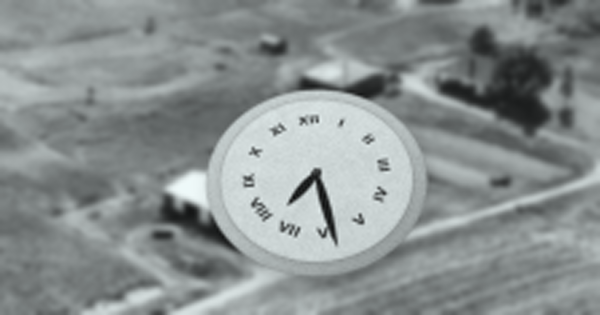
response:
h=7 m=29
